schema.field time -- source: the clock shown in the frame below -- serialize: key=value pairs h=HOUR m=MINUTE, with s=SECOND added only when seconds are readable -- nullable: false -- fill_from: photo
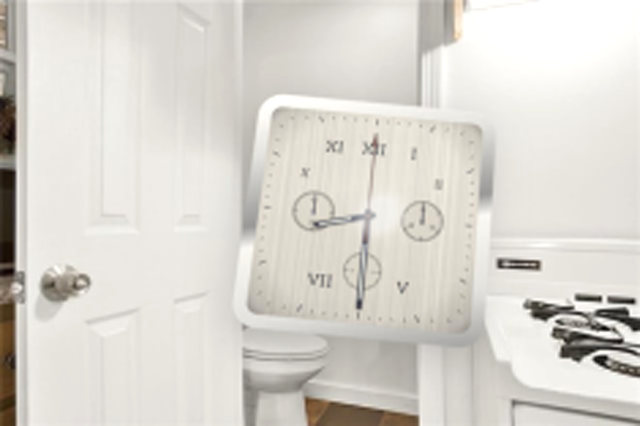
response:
h=8 m=30
